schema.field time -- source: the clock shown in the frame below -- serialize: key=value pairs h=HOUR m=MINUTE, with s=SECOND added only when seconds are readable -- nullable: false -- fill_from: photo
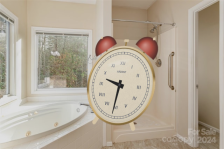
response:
h=9 m=31
